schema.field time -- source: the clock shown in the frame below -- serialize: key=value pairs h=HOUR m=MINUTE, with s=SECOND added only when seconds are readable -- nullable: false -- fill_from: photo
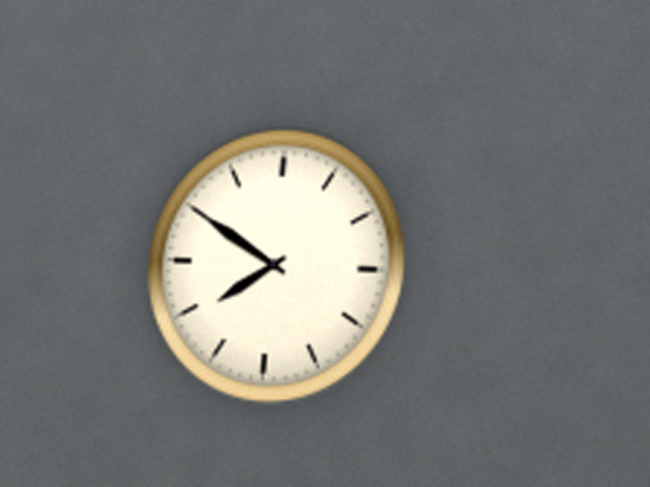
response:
h=7 m=50
